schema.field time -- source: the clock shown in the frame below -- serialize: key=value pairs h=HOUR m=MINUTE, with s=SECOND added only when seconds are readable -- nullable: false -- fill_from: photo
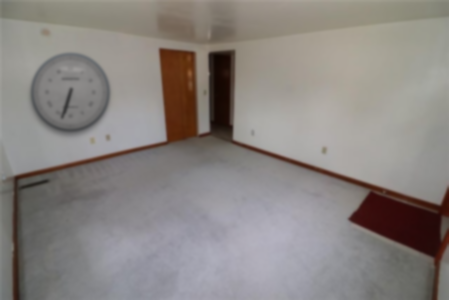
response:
h=6 m=33
